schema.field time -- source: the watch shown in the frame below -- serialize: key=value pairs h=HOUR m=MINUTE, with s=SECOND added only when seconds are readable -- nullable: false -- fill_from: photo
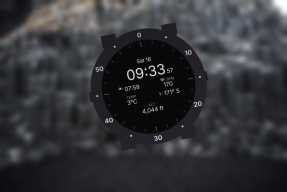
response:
h=9 m=33
